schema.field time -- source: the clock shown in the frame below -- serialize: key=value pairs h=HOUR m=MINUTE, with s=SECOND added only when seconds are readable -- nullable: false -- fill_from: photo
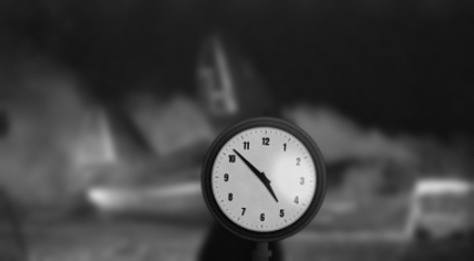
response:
h=4 m=52
